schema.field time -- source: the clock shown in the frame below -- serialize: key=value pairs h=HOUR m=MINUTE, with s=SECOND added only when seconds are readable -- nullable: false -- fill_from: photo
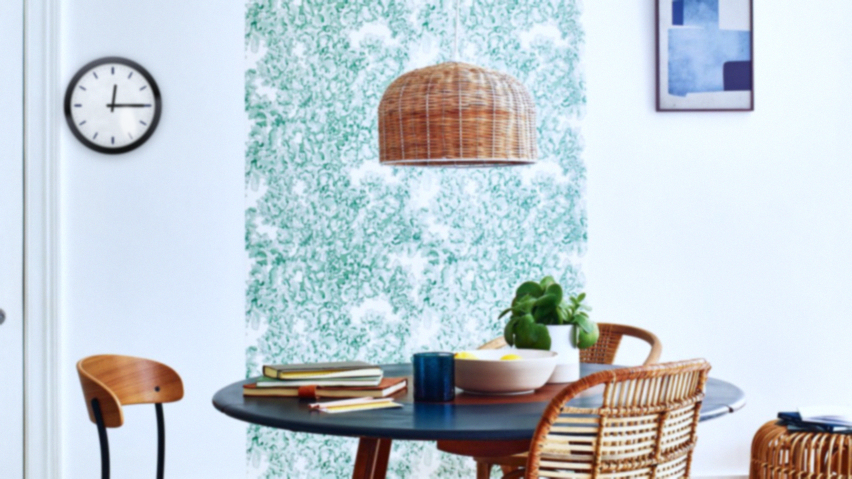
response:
h=12 m=15
